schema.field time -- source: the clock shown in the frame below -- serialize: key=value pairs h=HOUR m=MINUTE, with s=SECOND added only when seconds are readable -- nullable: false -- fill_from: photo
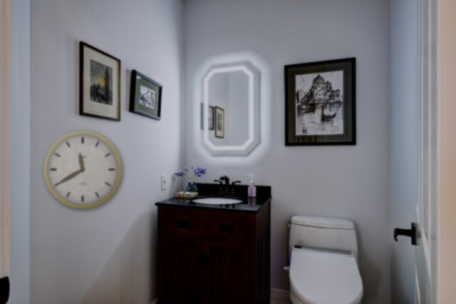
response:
h=11 m=40
